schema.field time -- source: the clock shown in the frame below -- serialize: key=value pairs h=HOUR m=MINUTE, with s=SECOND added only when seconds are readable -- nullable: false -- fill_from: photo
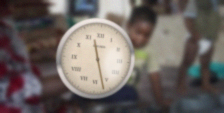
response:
h=11 m=27
